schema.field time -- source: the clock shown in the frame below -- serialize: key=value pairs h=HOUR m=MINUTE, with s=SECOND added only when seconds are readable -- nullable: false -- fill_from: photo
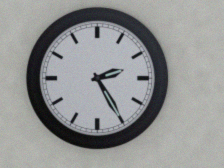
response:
h=2 m=25
